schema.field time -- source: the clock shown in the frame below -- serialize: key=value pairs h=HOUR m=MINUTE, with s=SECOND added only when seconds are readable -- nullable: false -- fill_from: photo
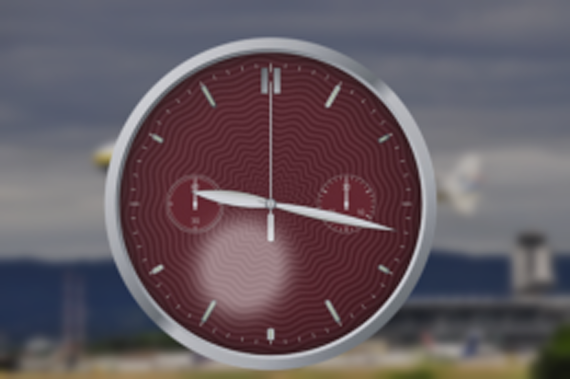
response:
h=9 m=17
